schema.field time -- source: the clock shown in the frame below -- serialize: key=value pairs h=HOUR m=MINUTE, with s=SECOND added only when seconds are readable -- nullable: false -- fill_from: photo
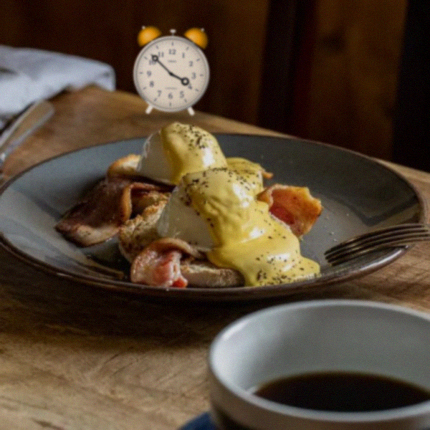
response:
h=3 m=52
